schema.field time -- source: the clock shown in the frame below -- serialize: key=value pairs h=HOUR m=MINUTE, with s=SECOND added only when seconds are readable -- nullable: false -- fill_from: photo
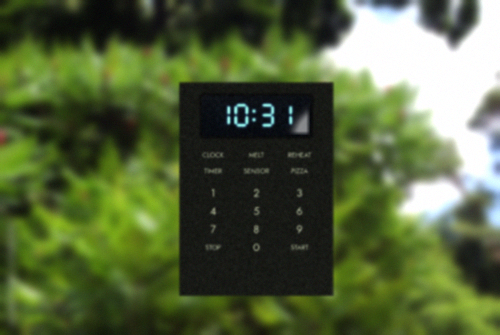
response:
h=10 m=31
